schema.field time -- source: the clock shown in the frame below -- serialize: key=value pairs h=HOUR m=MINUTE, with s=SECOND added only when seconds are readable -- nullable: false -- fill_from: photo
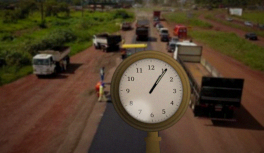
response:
h=1 m=6
